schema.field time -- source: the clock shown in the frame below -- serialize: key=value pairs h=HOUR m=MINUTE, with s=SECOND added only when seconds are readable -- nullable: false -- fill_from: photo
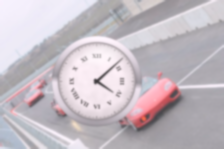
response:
h=4 m=8
